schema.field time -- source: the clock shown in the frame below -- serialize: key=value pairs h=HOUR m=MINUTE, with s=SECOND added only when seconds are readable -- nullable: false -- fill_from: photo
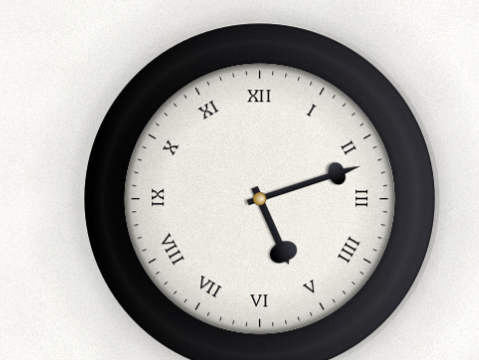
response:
h=5 m=12
